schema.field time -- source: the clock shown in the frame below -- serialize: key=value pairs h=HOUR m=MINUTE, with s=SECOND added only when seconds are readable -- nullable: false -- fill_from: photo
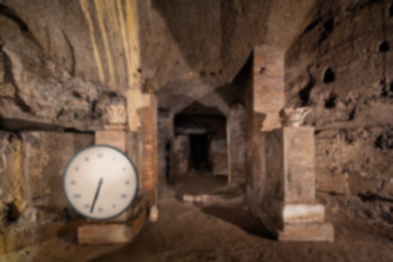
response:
h=6 m=33
